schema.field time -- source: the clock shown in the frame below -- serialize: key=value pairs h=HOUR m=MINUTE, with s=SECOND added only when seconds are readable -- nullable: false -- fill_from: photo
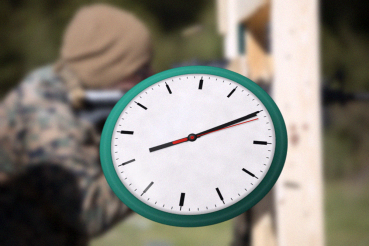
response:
h=8 m=10 s=11
